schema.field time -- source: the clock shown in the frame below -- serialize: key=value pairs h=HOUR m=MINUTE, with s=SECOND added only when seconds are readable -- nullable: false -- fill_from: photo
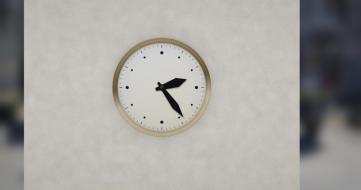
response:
h=2 m=24
